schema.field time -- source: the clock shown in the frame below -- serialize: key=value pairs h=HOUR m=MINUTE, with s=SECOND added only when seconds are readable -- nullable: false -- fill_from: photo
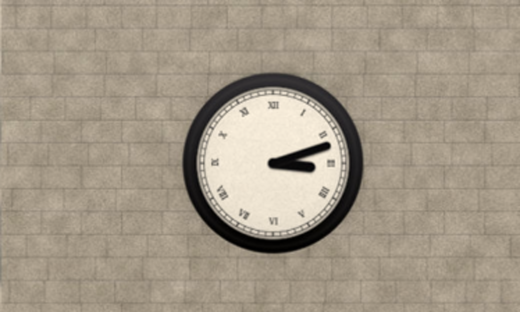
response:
h=3 m=12
